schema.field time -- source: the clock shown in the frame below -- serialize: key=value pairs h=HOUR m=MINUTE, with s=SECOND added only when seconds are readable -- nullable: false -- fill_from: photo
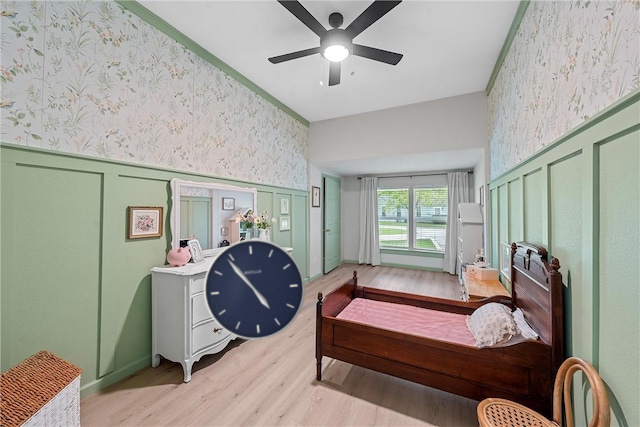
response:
h=4 m=54
